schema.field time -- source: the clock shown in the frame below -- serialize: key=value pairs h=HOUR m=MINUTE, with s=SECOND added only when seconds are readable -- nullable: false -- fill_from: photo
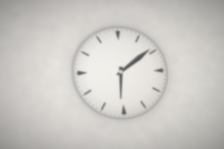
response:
h=6 m=9
